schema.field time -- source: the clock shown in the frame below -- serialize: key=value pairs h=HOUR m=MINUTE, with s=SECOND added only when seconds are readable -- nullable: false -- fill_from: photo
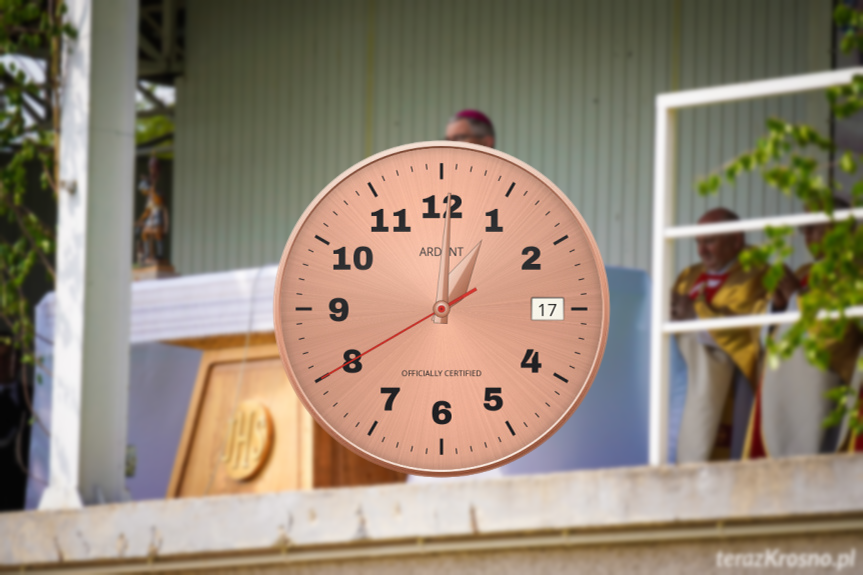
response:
h=1 m=0 s=40
